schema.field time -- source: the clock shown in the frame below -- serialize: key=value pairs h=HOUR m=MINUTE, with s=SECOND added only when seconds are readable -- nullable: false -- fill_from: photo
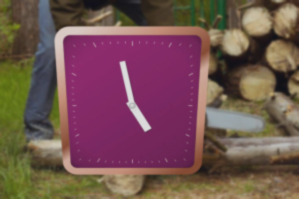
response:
h=4 m=58
